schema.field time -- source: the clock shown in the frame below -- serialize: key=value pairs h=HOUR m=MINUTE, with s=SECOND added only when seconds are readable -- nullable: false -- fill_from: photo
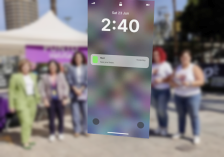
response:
h=2 m=40
